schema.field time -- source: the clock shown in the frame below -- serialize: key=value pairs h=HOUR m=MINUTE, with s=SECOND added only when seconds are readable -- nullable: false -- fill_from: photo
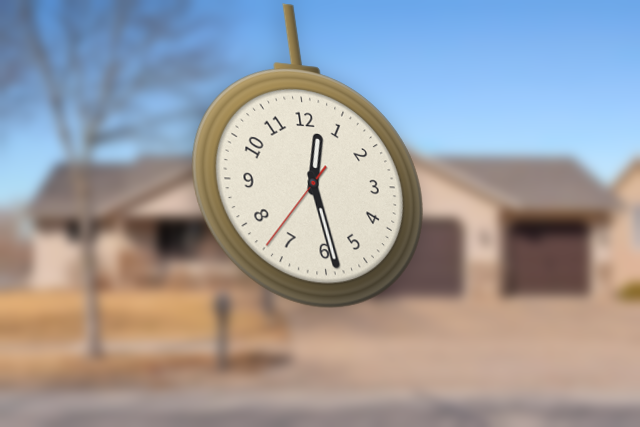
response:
h=12 m=28 s=37
